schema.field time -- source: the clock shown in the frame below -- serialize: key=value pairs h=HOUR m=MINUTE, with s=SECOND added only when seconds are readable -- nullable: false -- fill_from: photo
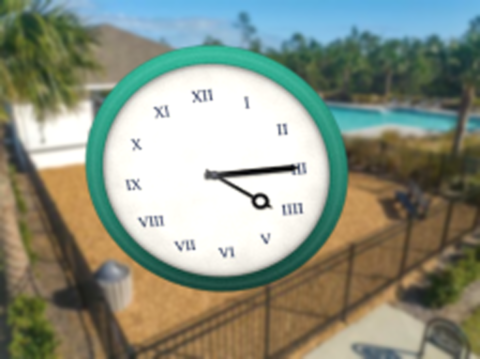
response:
h=4 m=15
